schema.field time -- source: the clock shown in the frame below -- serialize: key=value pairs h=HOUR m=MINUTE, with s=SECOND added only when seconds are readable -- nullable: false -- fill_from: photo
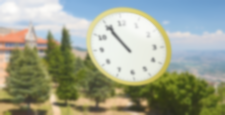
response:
h=10 m=55
